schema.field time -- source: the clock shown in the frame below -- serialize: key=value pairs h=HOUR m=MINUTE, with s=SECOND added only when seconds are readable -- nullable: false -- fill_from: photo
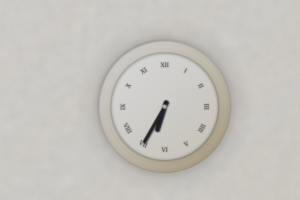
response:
h=6 m=35
